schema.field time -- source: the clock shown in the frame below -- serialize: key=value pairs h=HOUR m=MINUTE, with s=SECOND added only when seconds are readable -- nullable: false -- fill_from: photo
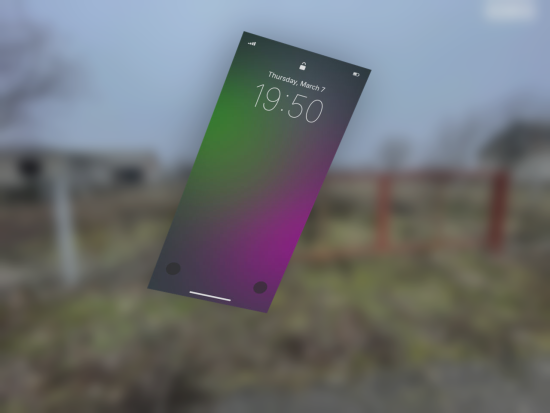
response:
h=19 m=50
